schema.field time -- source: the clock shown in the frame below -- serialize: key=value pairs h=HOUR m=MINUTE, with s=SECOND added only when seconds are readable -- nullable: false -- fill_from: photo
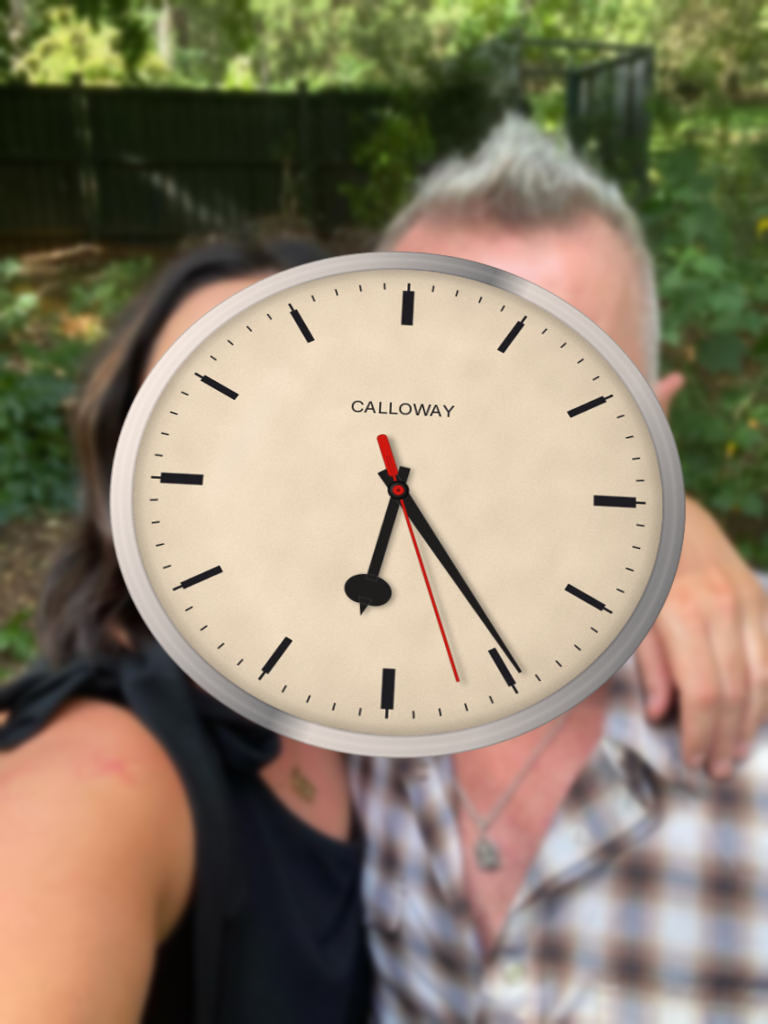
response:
h=6 m=24 s=27
